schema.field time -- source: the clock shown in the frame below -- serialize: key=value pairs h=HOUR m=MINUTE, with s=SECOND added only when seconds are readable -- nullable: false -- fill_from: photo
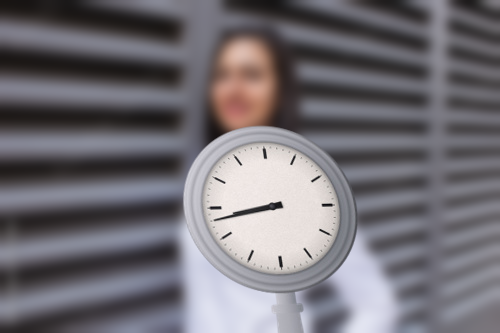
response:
h=8 m=43
